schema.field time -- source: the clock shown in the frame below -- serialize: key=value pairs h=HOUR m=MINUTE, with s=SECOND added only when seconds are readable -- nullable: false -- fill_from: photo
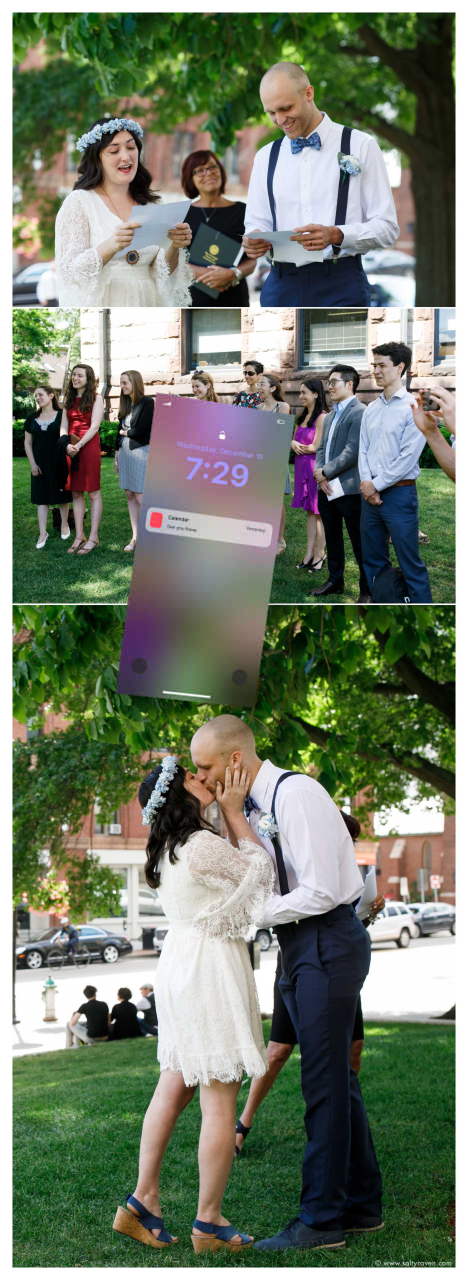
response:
h=7 m=29
